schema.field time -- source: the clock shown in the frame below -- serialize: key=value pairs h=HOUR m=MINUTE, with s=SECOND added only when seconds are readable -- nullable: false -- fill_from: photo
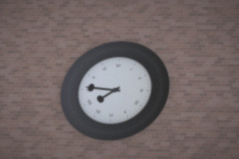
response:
h=7 m=46
